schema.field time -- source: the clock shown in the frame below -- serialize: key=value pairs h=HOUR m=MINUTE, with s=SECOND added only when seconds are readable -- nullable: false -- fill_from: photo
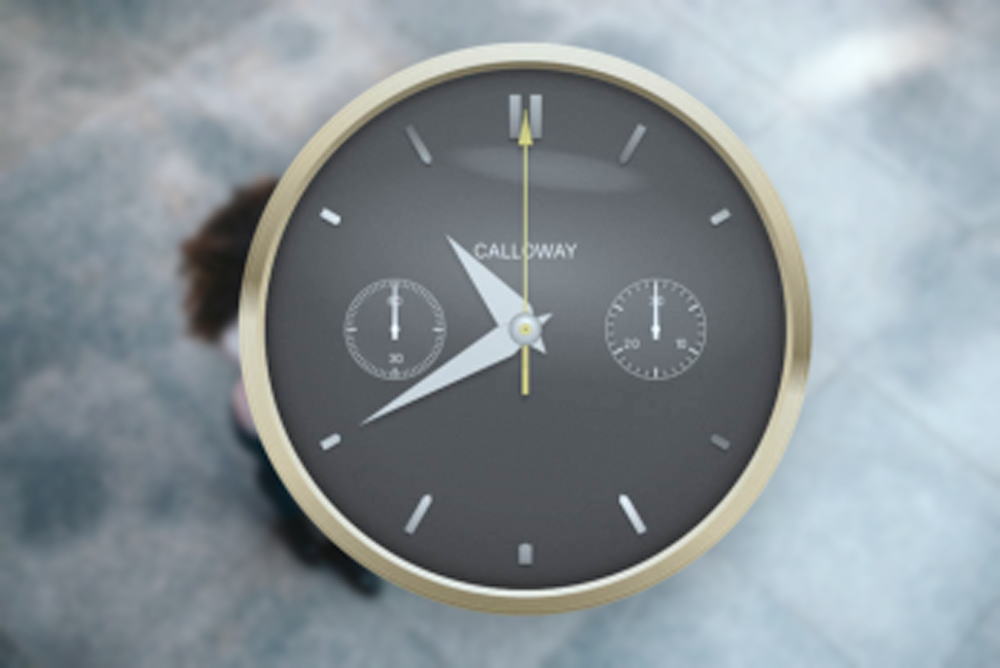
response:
h=10 m=40
